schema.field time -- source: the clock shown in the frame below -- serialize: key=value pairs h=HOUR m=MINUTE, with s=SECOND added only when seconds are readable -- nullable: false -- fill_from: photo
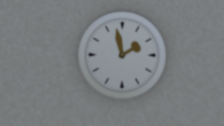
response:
h=1 m=58
